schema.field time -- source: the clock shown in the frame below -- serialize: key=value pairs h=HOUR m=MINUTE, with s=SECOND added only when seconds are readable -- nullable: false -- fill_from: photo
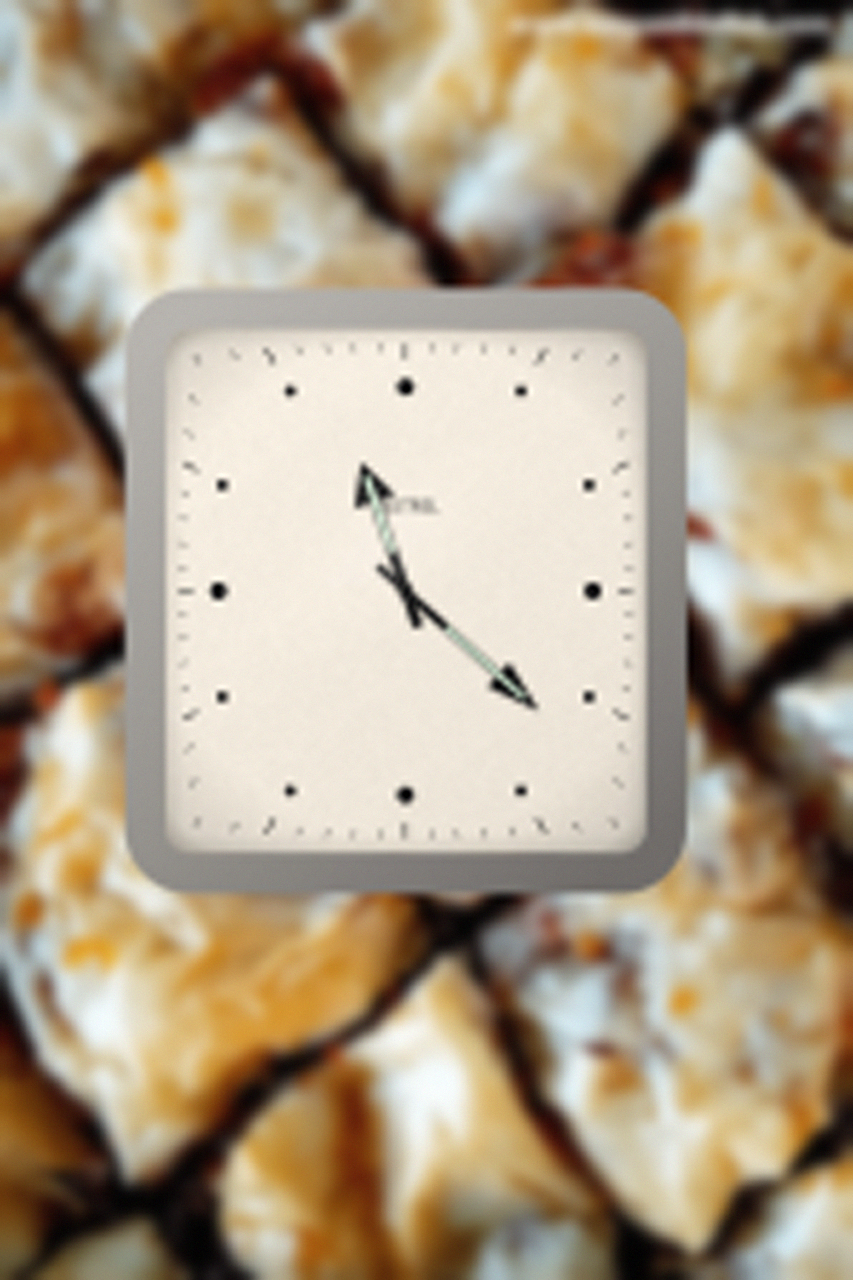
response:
h=11 m=22
